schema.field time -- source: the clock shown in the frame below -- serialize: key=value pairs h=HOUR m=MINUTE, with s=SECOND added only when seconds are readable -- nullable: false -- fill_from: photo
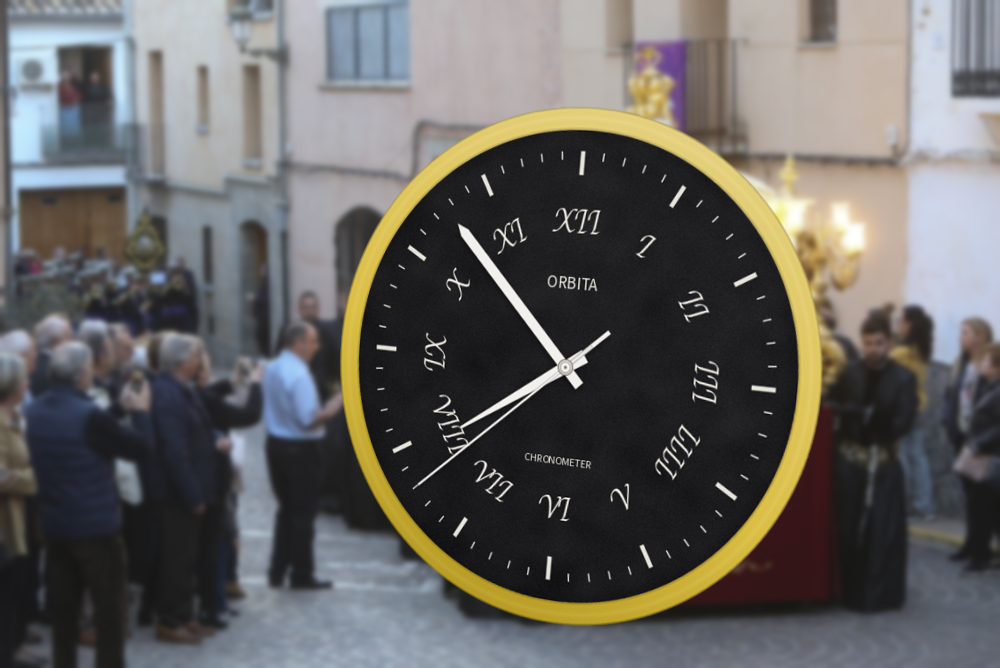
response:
h=7 m=52 s=38
